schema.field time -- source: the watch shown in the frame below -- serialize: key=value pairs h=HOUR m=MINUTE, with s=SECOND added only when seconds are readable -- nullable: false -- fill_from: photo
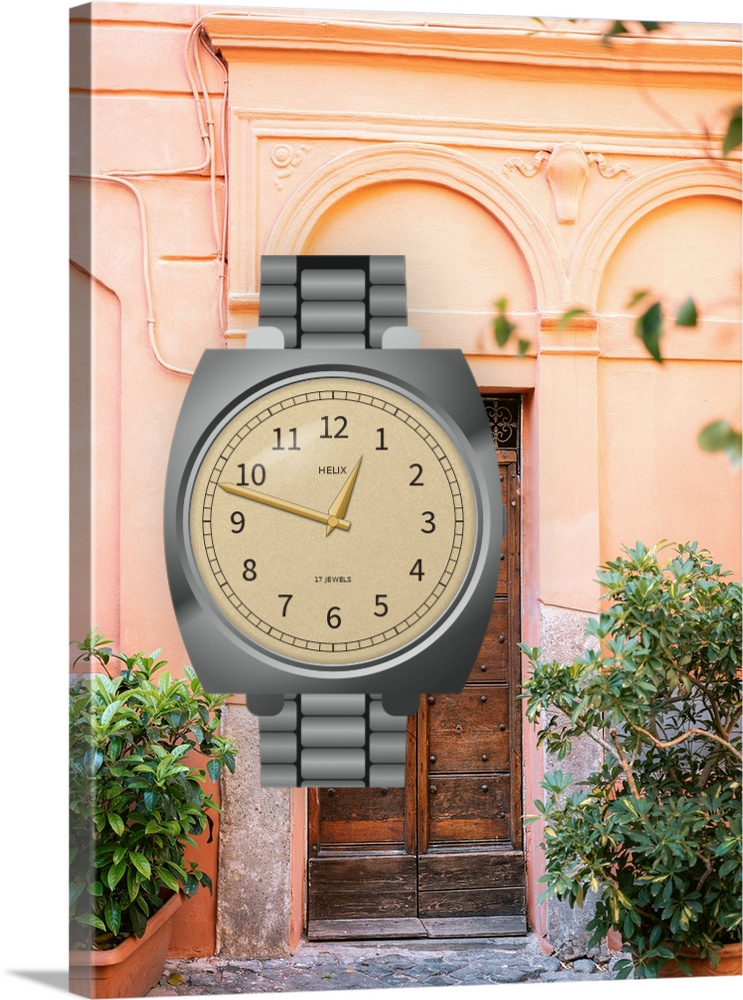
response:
h=12 m=48
